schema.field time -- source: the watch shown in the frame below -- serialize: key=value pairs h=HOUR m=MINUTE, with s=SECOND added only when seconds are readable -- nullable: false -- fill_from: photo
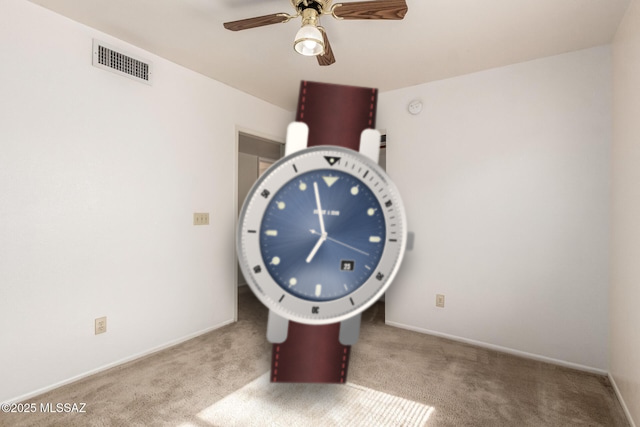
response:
h=6 m=57 s=18
